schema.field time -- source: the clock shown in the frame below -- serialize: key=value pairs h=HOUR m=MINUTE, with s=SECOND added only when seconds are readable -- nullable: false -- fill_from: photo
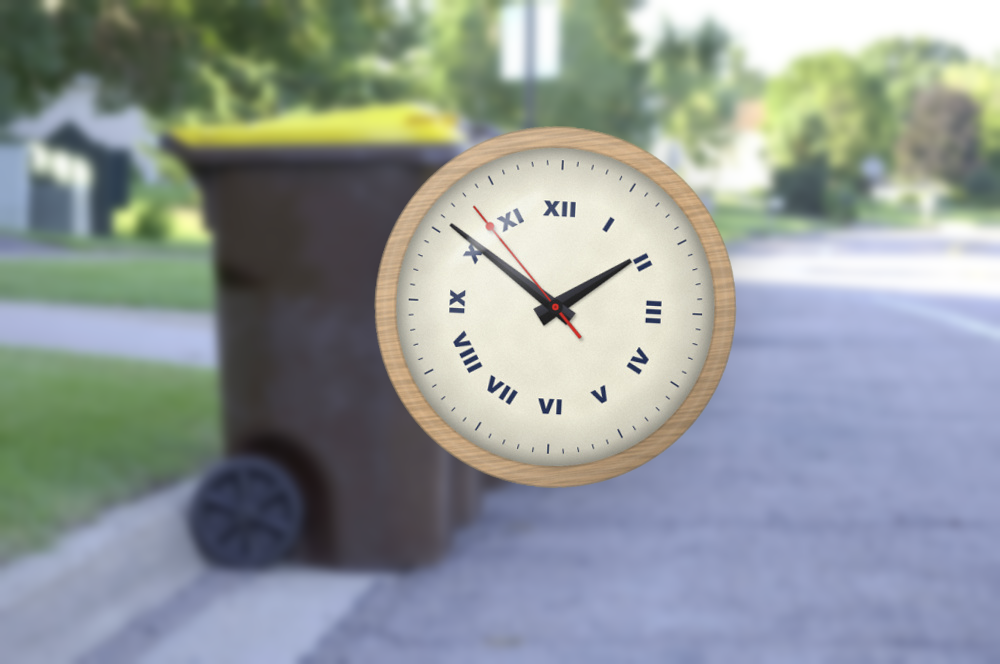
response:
h=1 m=50 s=53
